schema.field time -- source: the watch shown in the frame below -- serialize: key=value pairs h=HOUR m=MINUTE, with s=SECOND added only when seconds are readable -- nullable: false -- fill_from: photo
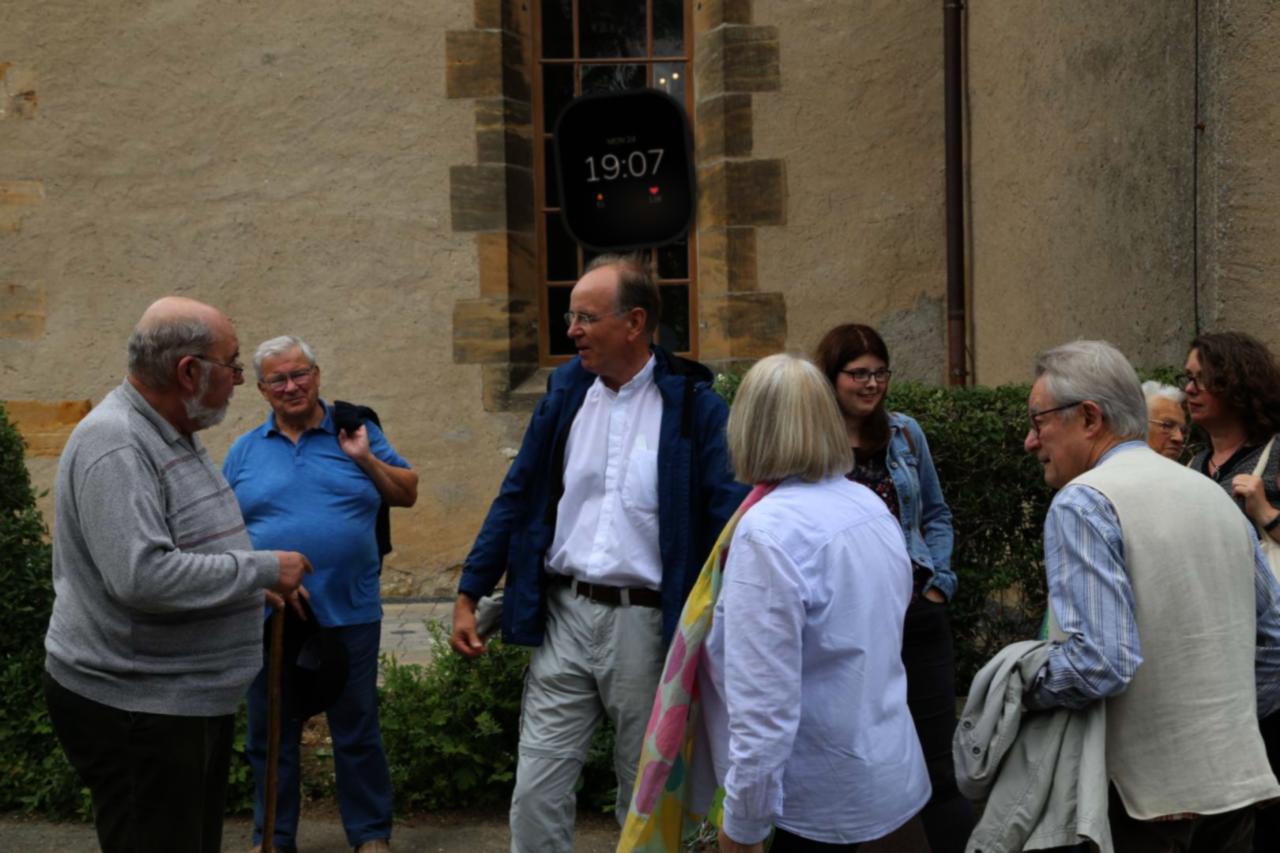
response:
h=19 m=7
